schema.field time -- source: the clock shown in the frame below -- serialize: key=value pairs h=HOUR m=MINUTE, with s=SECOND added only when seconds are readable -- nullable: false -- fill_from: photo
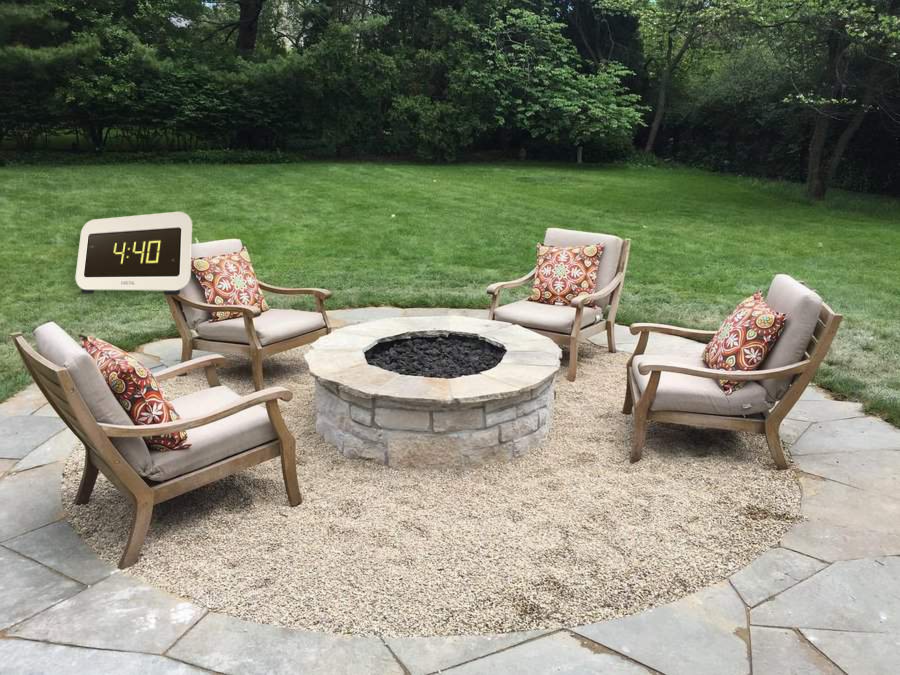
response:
h=4 m=40
